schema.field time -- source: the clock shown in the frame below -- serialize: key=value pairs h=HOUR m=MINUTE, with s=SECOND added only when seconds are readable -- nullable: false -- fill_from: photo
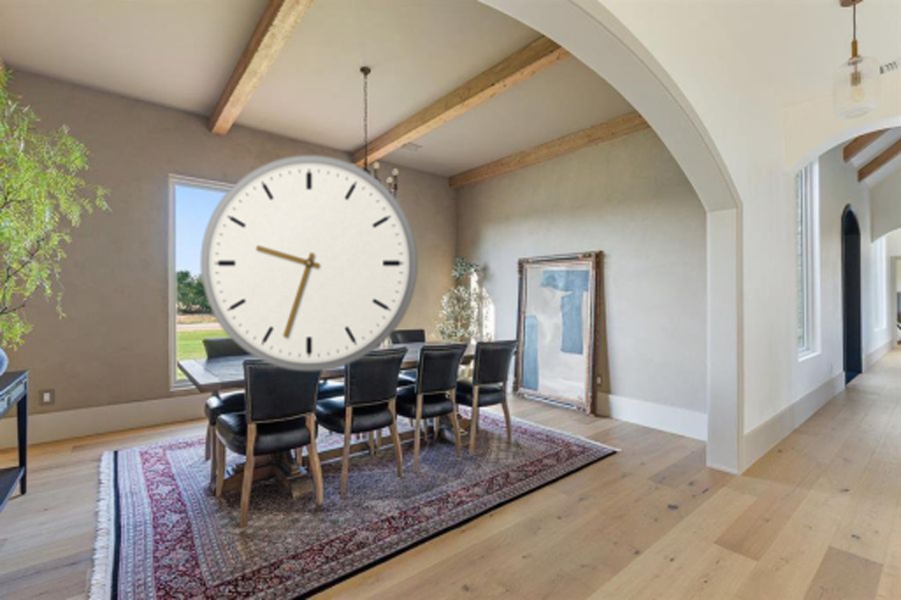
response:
h=9 m=33
